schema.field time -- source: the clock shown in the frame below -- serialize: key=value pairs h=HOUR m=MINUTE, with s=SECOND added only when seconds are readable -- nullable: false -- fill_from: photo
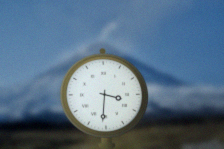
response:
h=3 m=31
